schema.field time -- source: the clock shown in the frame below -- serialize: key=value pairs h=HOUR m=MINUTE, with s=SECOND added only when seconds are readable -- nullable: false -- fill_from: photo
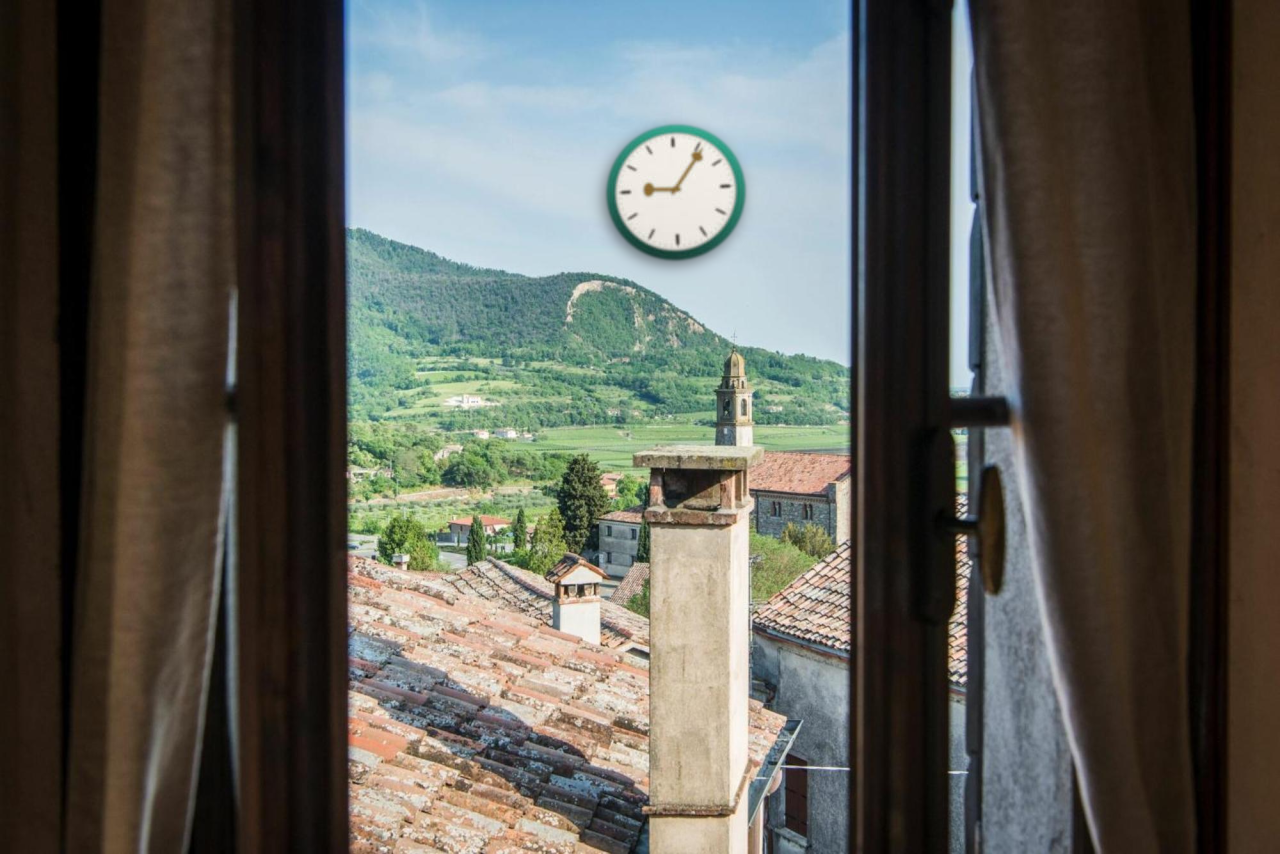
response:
h=9 m=6
